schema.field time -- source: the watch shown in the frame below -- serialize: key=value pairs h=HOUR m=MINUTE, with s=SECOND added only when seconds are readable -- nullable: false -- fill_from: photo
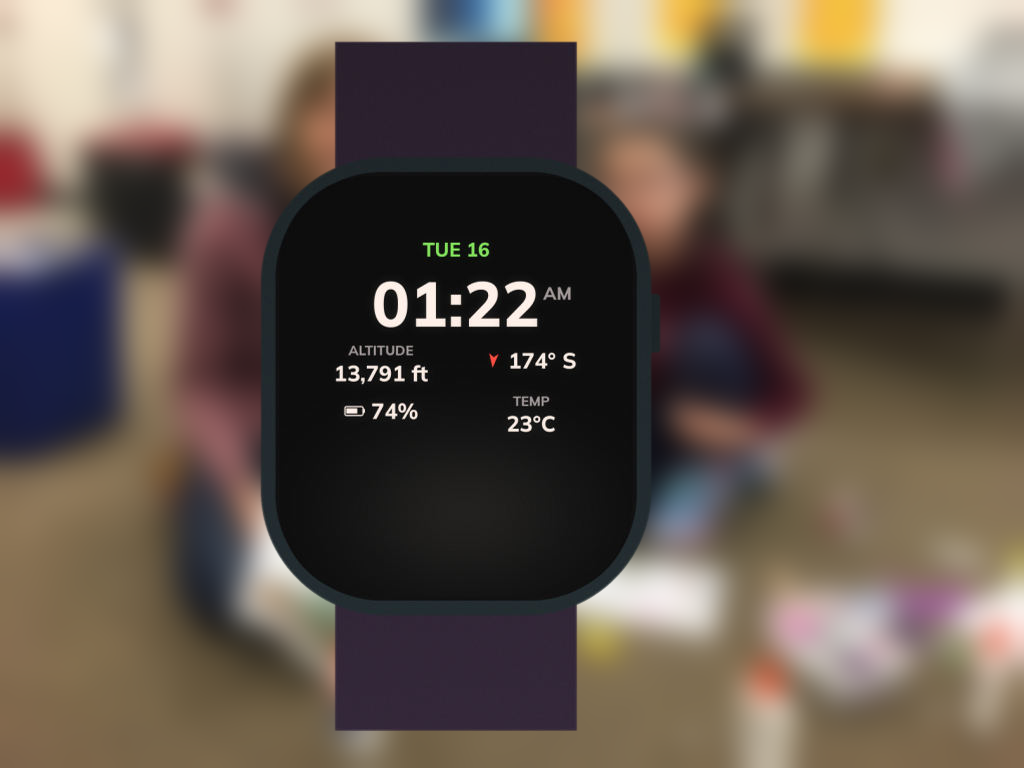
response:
h=1 m=22
